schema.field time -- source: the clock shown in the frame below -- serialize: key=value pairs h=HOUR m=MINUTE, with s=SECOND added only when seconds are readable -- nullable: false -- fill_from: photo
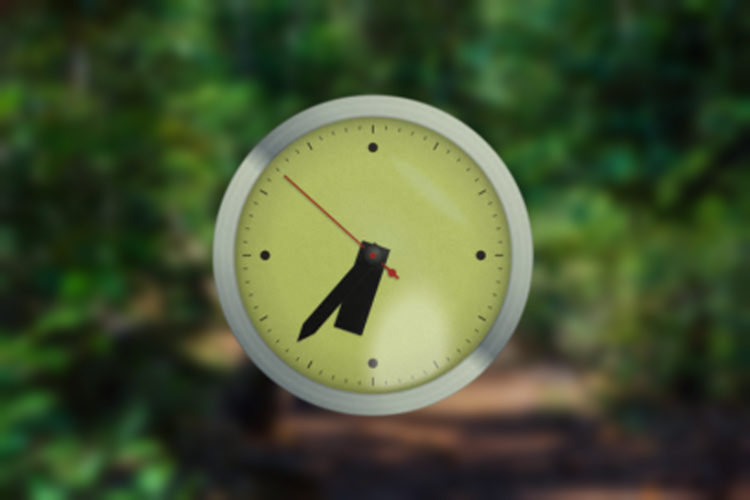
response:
h=6 m=36 s=52
